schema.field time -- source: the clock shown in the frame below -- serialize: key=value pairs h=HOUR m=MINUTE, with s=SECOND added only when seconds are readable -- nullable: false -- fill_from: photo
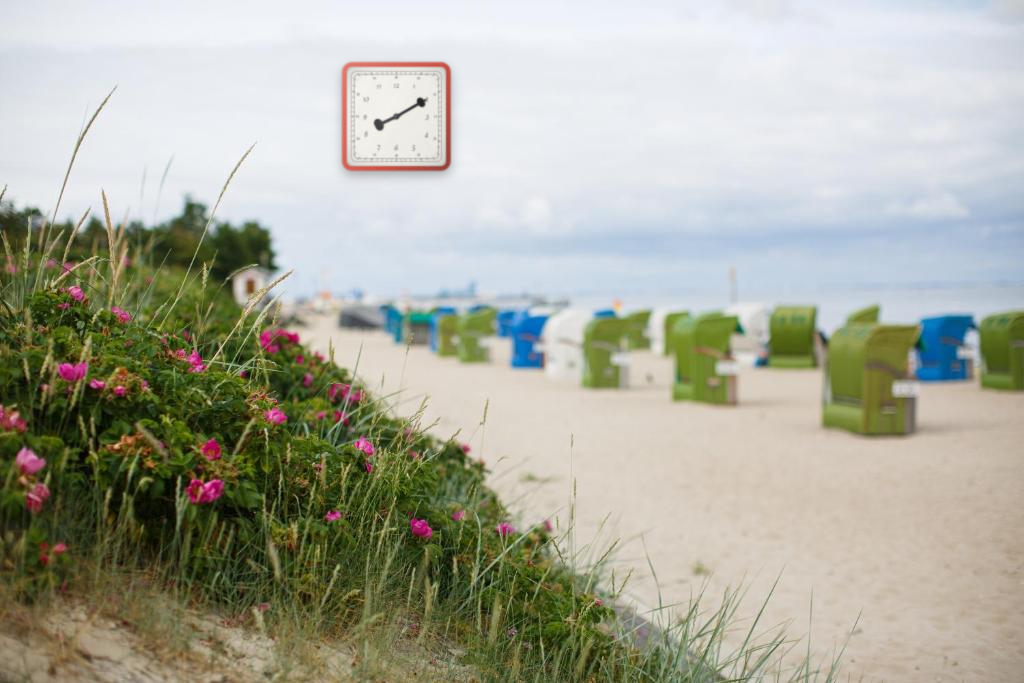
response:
h=8 m=10
